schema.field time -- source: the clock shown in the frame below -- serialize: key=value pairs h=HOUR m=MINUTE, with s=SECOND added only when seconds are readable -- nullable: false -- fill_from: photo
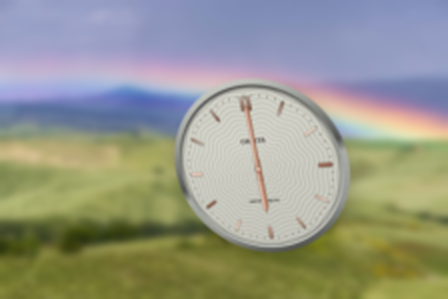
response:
h=6 m=0
